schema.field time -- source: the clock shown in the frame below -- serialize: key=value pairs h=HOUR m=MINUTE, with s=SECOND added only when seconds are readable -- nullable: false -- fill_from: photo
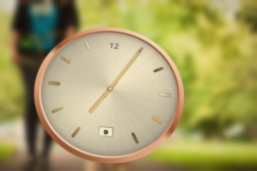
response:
h=7 m=5
